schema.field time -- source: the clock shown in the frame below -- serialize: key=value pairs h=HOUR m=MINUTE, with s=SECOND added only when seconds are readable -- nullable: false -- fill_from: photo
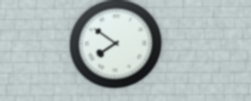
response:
h=7 m=51
